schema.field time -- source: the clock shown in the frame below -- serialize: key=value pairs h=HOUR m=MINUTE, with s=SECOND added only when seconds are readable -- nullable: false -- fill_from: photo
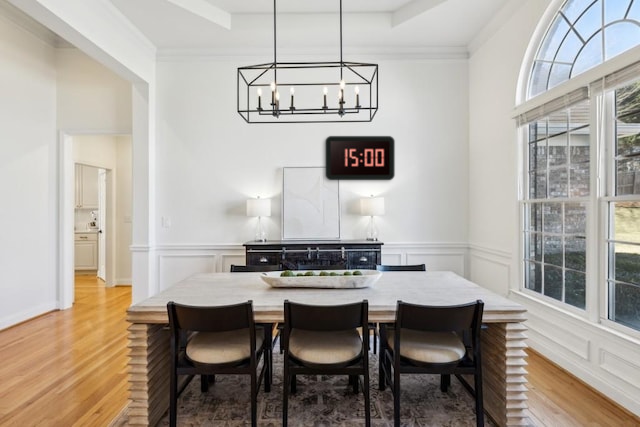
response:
h=15 m=0
